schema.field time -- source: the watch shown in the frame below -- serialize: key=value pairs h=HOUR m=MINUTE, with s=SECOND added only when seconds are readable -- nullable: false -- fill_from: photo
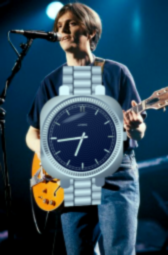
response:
h=6 m=44
